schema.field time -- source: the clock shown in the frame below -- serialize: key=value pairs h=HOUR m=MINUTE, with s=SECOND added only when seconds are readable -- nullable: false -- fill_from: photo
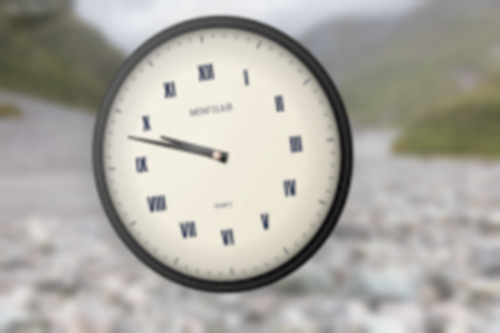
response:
h=9 m=48
